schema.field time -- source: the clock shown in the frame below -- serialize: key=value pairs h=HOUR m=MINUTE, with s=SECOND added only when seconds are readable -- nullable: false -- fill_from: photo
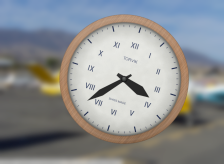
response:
h=3 m=37
